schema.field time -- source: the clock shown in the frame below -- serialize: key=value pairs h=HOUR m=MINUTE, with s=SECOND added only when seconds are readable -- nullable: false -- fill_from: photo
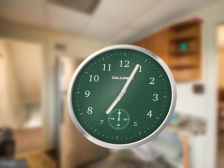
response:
h=7 m=4
